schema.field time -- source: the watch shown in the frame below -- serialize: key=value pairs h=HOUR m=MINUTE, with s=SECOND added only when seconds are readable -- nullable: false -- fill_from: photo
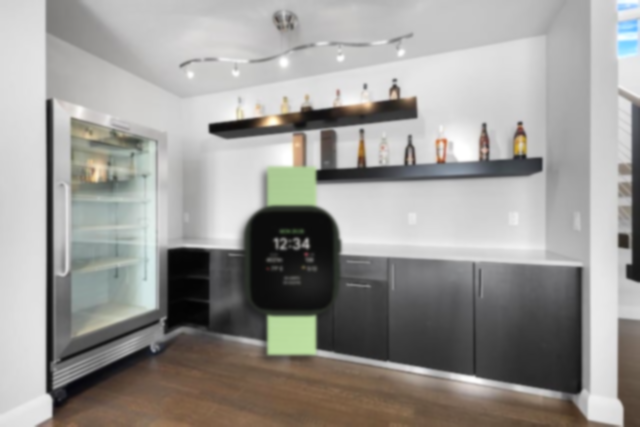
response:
h=12 m=34
